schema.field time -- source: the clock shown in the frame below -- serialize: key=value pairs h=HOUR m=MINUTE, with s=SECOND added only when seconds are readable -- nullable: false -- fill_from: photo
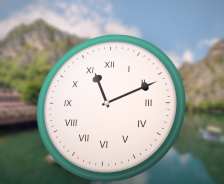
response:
h=11 m=11
